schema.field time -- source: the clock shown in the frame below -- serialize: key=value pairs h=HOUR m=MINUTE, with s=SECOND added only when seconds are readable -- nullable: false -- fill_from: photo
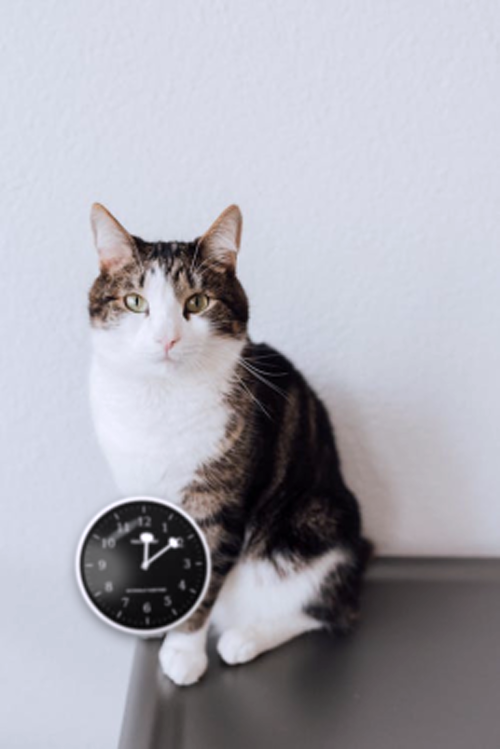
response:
h=12 m=9
